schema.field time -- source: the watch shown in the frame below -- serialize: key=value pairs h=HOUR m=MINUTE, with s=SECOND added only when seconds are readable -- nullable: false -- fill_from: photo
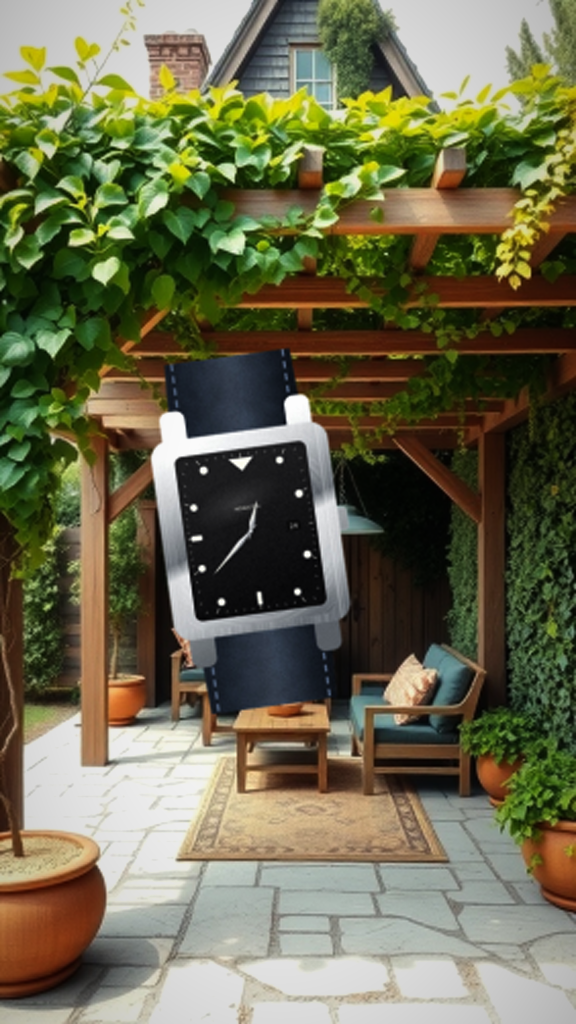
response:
h=12 m=38
